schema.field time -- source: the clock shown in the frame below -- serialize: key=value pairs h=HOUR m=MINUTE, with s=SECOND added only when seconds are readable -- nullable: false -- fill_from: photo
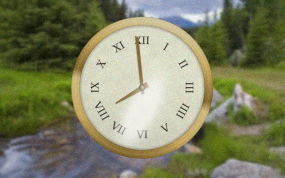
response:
h=7 m=59
